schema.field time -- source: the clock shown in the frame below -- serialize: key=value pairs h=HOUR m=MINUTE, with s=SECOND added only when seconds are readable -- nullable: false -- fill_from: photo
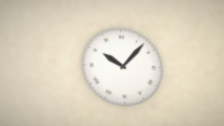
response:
h=10 m=7
